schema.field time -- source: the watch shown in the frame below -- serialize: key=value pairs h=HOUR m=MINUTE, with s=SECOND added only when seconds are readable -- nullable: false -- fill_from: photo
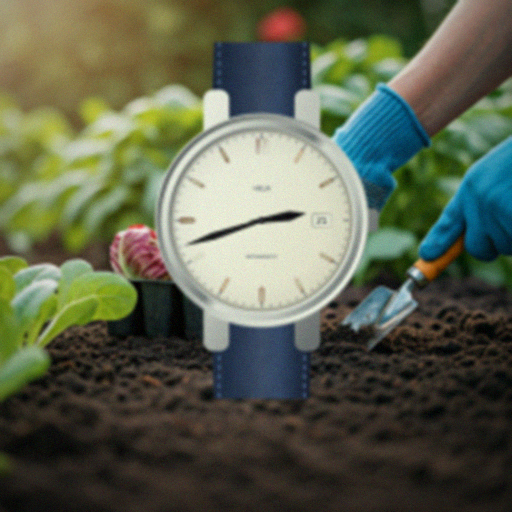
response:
h=2 m=42
